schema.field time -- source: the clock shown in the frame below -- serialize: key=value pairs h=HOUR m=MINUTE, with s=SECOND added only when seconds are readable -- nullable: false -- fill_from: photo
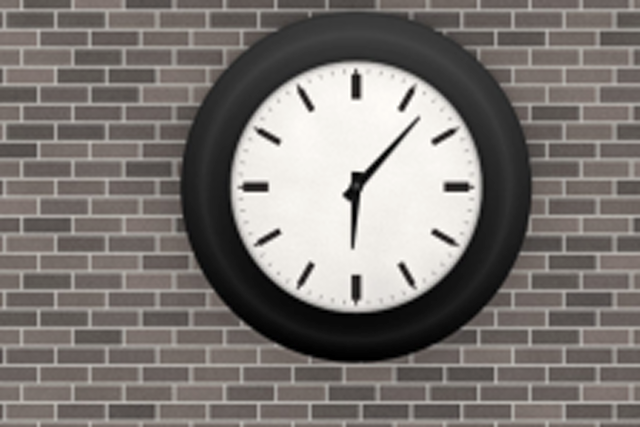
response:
h=6 m=7
